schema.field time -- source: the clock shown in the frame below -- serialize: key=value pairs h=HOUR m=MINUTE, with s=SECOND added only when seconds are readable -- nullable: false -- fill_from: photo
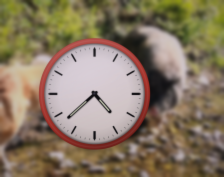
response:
h=4 m=38
